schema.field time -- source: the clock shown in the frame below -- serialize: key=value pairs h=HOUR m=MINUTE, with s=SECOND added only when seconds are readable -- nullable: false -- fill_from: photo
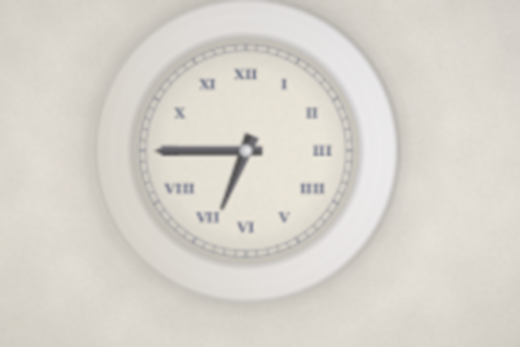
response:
h=6 m=45
